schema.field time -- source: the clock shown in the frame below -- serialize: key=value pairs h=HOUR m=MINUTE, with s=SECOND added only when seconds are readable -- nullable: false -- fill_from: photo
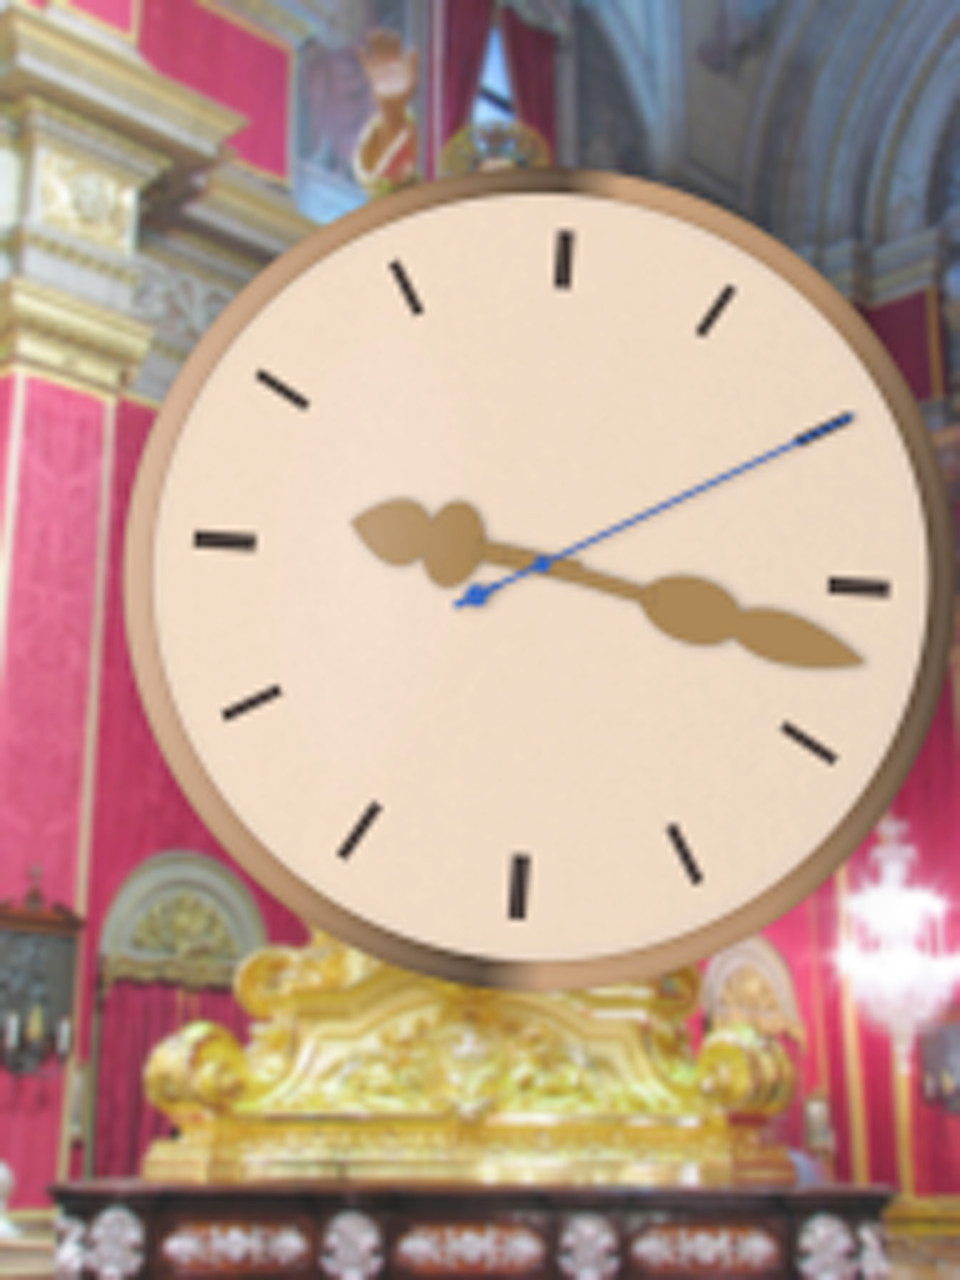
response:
h=9 m=17 s=10
